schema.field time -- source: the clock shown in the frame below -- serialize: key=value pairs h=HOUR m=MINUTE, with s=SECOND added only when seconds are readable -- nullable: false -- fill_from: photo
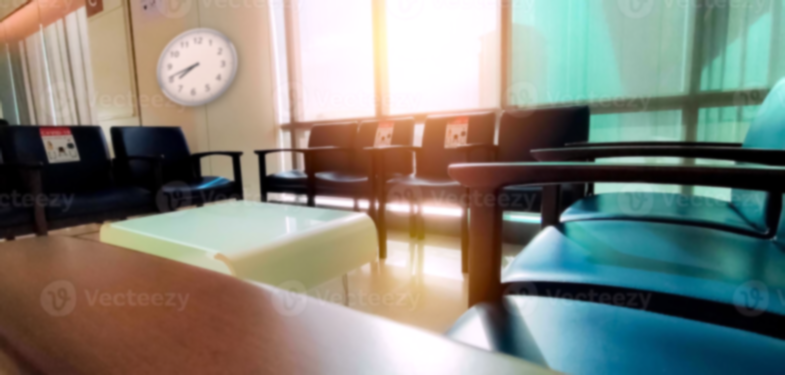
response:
h=7 m=41
